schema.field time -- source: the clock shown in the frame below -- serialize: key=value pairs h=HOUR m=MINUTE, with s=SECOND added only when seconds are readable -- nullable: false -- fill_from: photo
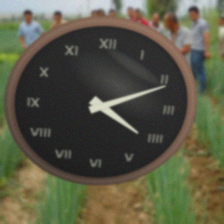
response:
h=4 m=11
